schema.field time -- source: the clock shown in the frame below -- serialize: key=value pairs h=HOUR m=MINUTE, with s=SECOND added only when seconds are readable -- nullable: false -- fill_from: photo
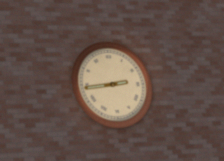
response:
h=2 m=44
